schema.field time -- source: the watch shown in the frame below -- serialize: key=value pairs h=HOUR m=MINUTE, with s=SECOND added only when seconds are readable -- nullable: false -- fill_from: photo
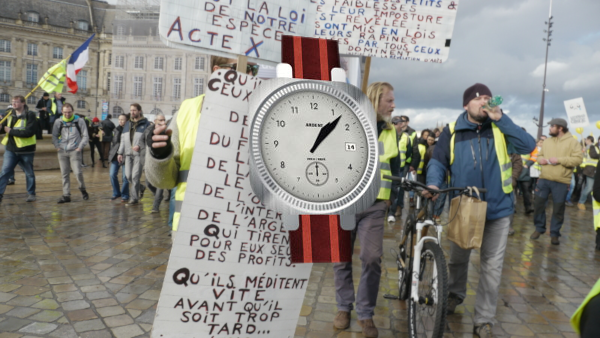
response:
h=1 m=7
